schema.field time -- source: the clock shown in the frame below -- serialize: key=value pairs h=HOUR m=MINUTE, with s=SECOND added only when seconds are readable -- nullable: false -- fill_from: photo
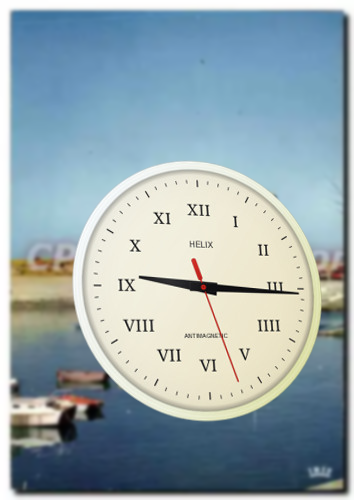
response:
h=9 m=15 s=27
